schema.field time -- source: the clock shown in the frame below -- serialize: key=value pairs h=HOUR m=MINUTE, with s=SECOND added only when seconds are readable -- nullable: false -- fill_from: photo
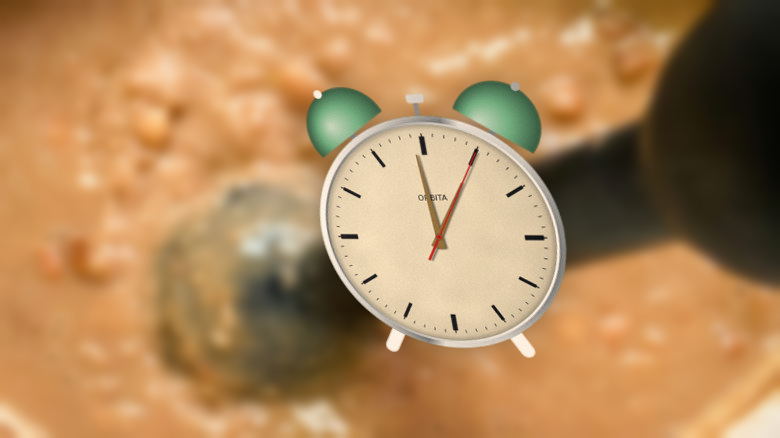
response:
h=12 m=59 s=5
